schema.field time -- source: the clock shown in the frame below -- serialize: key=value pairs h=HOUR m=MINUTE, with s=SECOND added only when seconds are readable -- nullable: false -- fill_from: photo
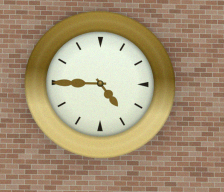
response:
h=4 m=45
